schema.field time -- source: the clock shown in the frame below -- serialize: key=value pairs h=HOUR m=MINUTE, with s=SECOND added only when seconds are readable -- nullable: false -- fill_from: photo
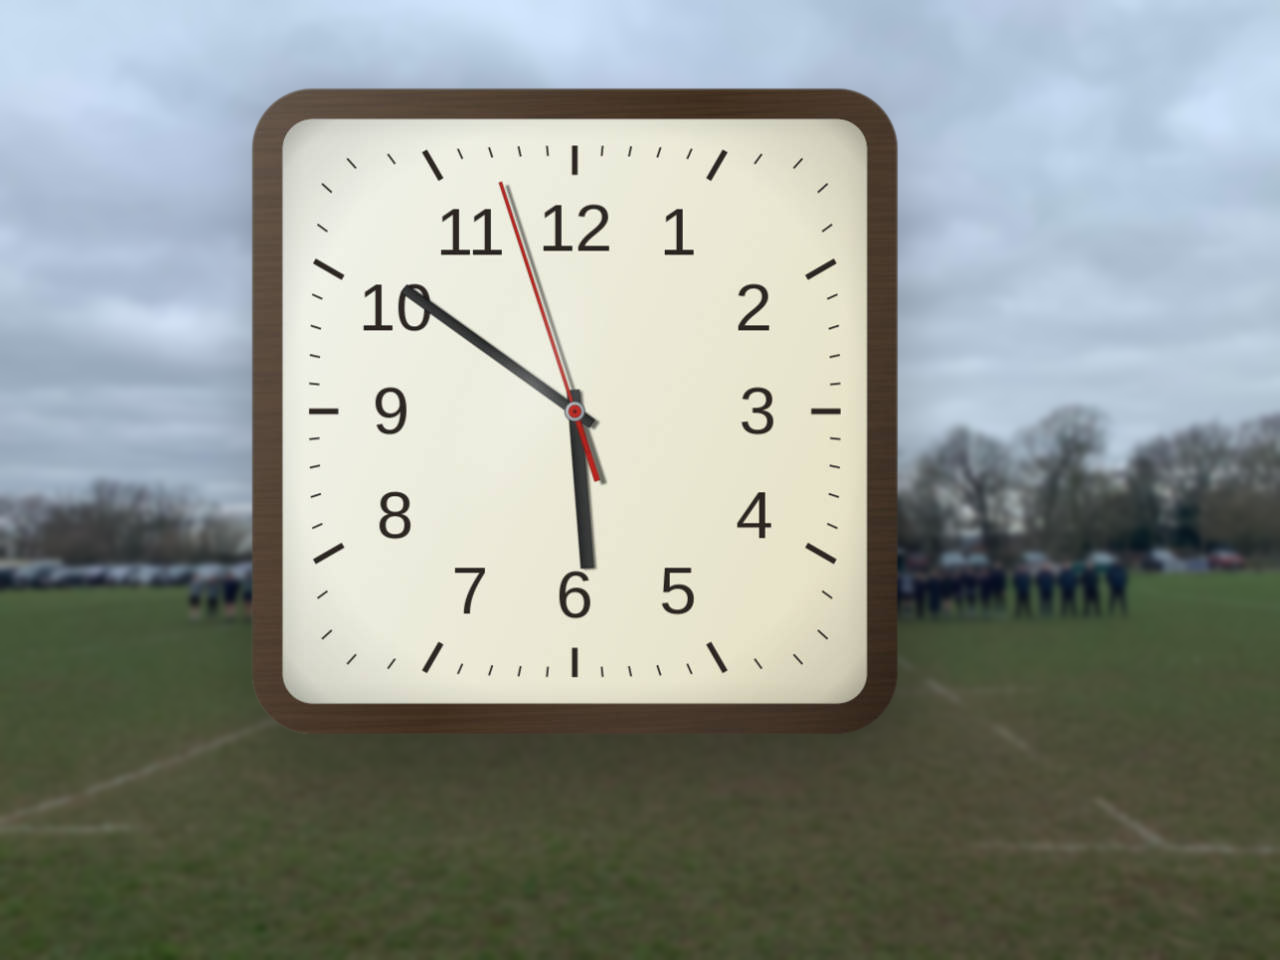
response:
h=5 m=50 s=57
